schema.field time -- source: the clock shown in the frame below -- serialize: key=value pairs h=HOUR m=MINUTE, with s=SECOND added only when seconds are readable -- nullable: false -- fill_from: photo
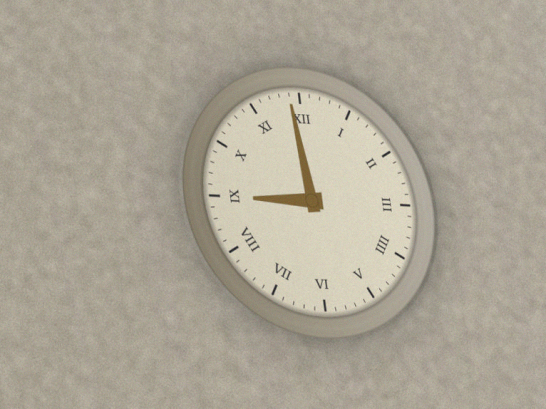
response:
h=8 m=59
